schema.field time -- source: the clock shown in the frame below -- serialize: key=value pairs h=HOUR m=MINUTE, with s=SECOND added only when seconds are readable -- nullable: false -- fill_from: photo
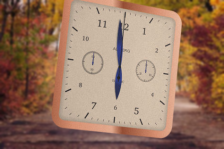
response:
h=5 m=59
